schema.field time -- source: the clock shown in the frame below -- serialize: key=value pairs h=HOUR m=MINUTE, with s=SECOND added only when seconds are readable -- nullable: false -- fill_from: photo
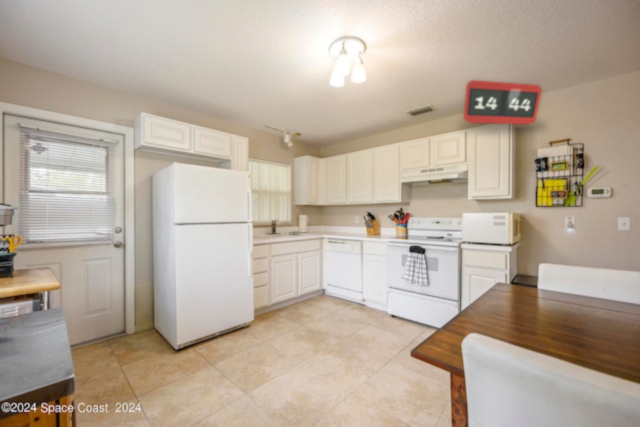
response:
h=14 m=44
